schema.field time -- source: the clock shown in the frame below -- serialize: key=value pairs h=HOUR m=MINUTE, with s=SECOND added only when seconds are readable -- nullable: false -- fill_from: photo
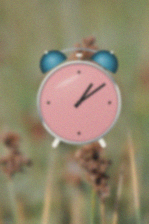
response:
h=1 m=9
